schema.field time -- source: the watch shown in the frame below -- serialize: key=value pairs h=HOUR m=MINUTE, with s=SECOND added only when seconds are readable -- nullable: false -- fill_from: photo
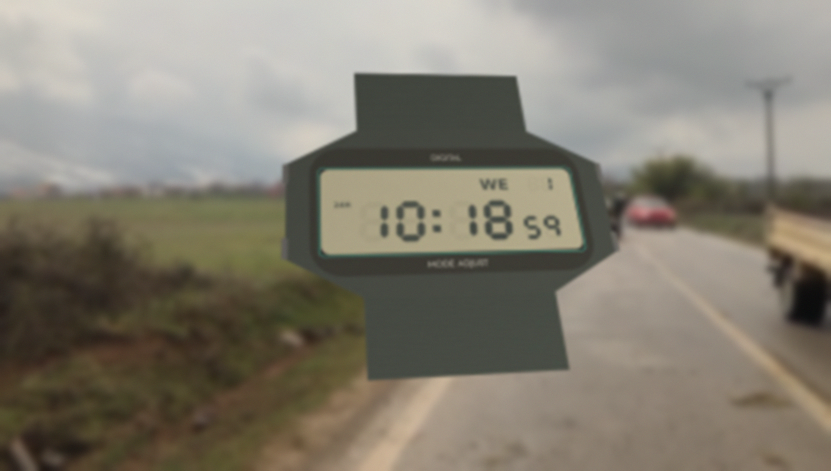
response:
h=10 m=18 s=59
